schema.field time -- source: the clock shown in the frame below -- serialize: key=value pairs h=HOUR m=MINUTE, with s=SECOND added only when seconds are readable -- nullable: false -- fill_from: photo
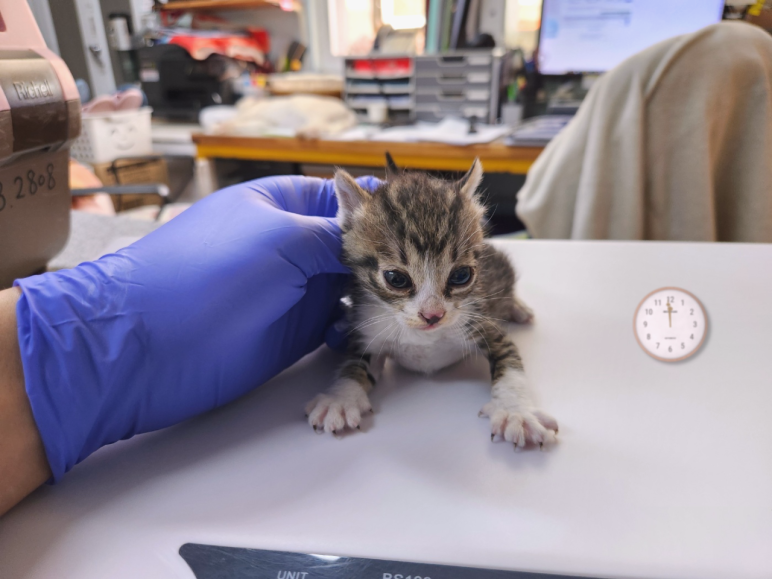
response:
h=11 m=59
